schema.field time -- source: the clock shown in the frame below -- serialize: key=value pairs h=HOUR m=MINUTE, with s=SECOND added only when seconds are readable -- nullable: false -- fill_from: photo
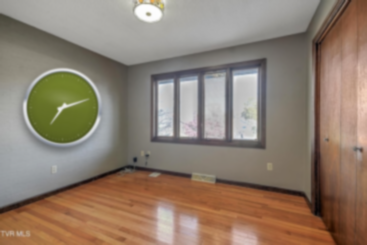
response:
h=7 m=12
